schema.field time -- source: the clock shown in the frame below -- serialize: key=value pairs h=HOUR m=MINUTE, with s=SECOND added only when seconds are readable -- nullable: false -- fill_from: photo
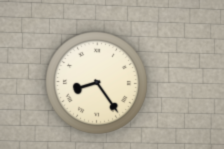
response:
h=8 m=24
